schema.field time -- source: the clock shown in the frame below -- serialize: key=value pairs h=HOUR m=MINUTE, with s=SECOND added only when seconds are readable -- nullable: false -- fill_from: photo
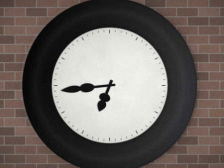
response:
h=6 m=44
